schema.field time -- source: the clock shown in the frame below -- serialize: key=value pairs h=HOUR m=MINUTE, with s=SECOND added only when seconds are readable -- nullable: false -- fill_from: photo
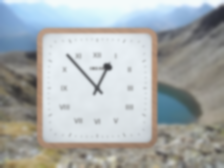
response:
h=12 m=53
